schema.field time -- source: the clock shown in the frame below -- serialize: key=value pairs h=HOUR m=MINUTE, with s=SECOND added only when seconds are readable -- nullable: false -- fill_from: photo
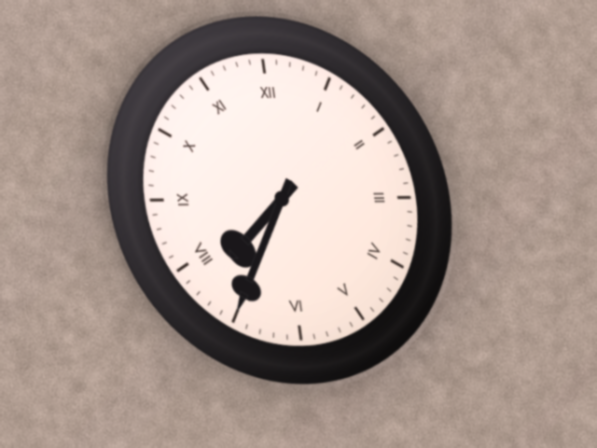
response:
h=7 m=35
